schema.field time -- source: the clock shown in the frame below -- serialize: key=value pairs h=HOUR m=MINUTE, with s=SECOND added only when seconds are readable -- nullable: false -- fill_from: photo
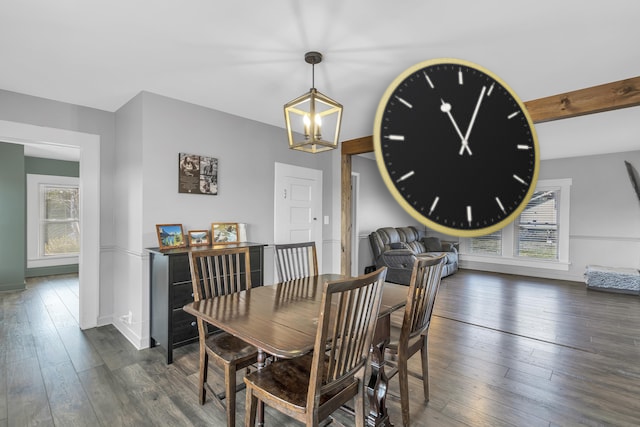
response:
h=11 m=4
